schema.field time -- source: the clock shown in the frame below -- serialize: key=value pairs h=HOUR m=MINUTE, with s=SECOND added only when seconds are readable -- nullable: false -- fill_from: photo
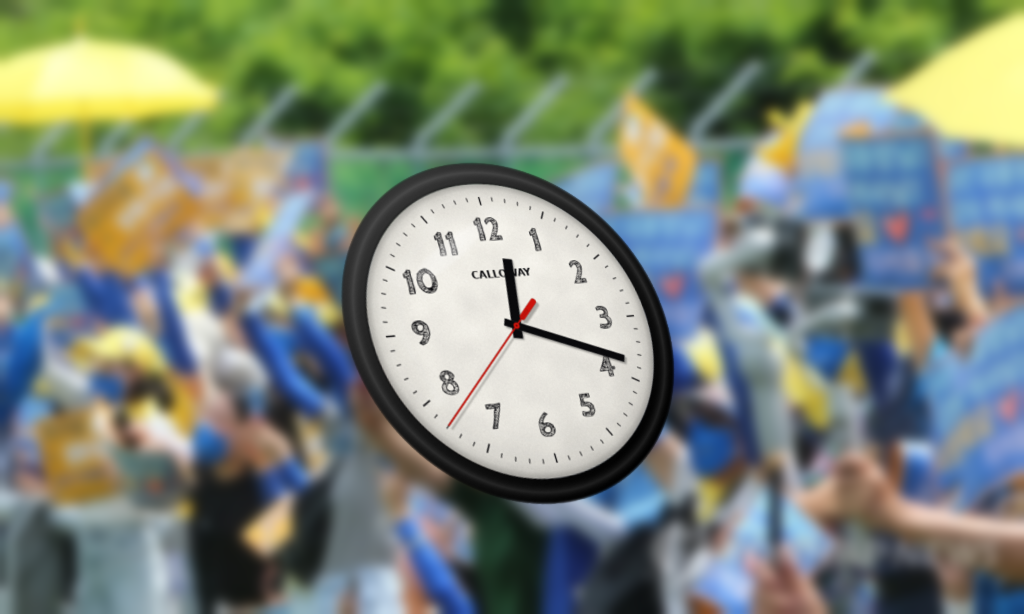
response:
h=12 m=18 s=38
